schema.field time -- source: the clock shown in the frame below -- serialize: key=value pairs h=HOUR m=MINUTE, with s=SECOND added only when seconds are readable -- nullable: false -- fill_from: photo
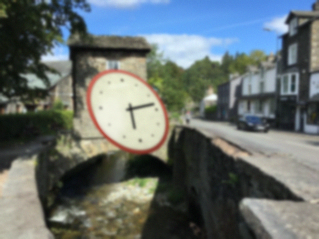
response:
h=6 m=13
